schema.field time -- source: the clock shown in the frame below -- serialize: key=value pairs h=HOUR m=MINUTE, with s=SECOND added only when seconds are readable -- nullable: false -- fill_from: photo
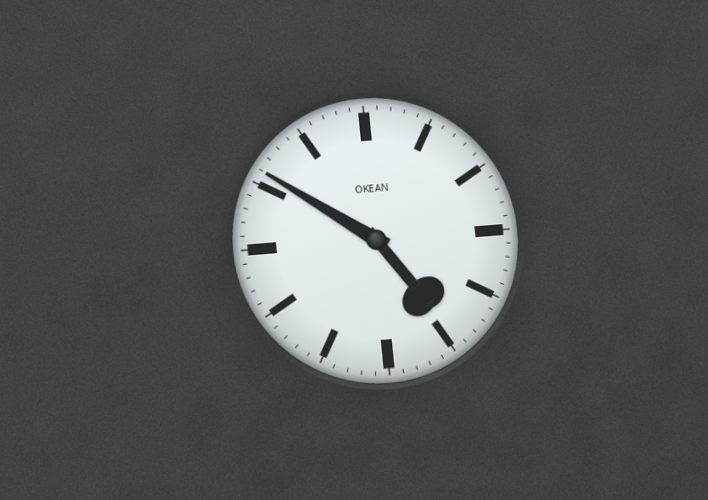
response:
h=4 m=51
